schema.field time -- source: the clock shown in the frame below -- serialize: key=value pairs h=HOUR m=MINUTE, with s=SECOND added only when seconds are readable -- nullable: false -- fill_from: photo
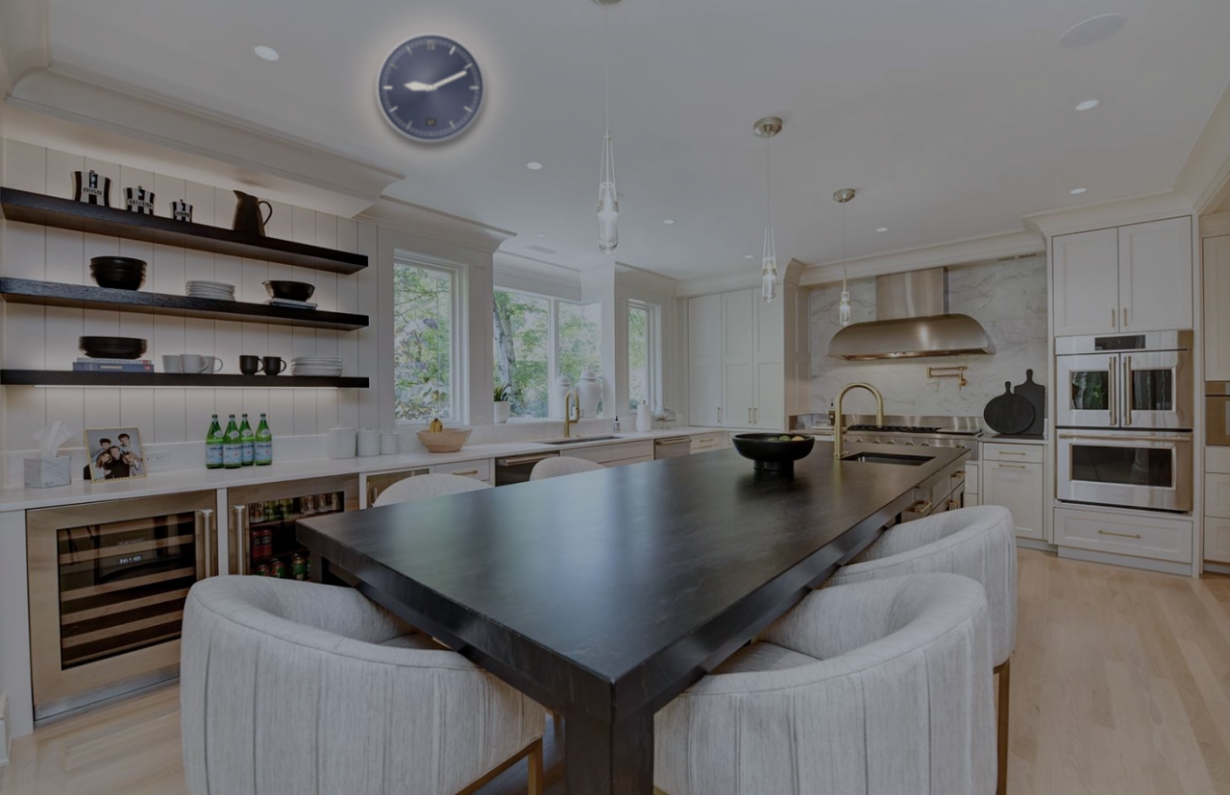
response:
h=9 m=11
